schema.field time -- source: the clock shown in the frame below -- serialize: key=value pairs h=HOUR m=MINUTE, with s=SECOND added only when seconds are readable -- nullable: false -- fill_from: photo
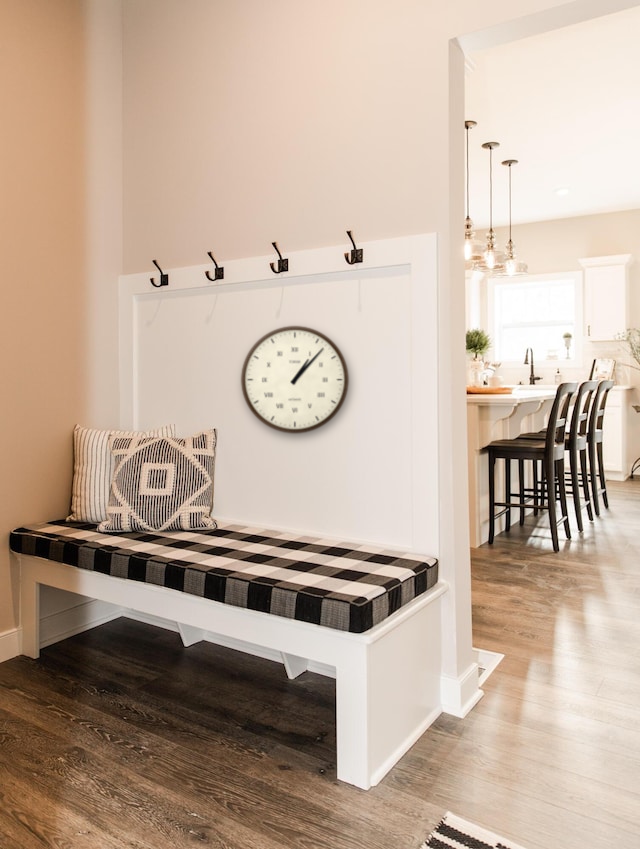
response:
h=1 m=7
